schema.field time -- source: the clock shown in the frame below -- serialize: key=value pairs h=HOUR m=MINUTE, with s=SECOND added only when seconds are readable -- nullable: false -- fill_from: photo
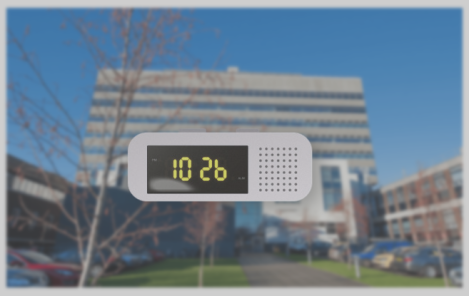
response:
h=10 m=26
